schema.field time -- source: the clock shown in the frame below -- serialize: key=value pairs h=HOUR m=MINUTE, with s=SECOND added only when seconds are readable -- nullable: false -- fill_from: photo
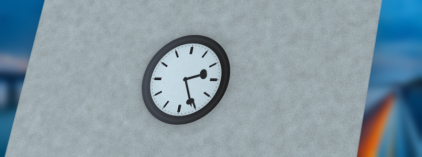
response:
h=2 m=26
